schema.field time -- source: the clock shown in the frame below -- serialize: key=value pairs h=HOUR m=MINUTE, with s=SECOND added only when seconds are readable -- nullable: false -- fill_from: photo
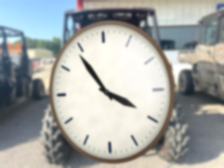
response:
h=3 m=54
